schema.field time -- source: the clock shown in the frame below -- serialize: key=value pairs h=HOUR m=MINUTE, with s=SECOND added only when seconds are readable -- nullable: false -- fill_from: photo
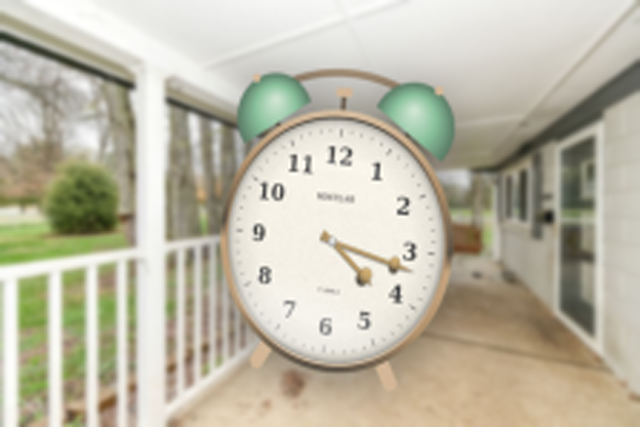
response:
h=4 m=17
